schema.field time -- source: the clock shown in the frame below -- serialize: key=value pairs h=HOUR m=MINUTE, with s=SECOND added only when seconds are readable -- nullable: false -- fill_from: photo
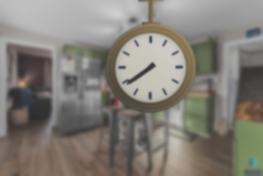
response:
h=7 m=39
